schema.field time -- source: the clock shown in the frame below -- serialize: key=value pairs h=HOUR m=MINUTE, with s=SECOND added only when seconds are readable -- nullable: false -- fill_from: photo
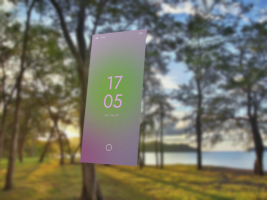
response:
h=17 m=5
